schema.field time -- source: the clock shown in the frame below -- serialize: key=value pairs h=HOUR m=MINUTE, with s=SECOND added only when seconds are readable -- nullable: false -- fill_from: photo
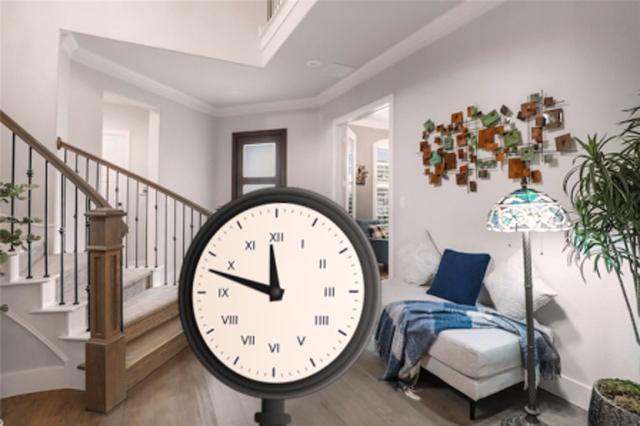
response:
h=11 m=48
